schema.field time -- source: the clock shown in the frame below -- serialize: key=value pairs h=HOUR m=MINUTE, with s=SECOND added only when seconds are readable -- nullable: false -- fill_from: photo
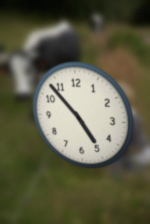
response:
h=4 m=53
